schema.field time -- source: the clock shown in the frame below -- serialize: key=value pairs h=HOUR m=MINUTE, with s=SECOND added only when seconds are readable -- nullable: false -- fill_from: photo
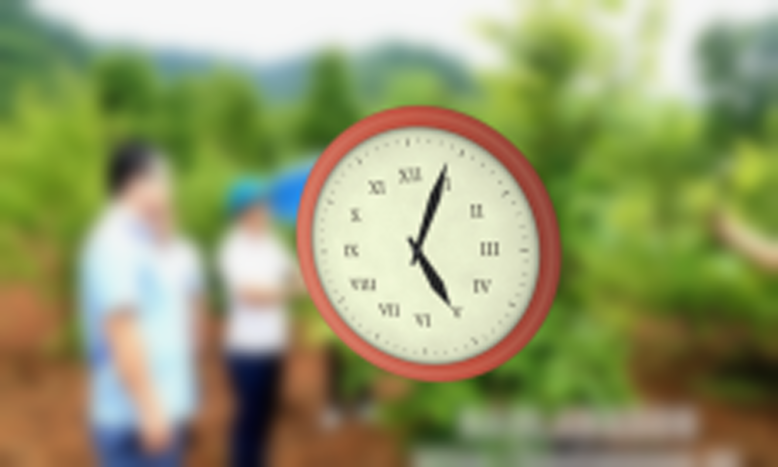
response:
h=5 m=4
